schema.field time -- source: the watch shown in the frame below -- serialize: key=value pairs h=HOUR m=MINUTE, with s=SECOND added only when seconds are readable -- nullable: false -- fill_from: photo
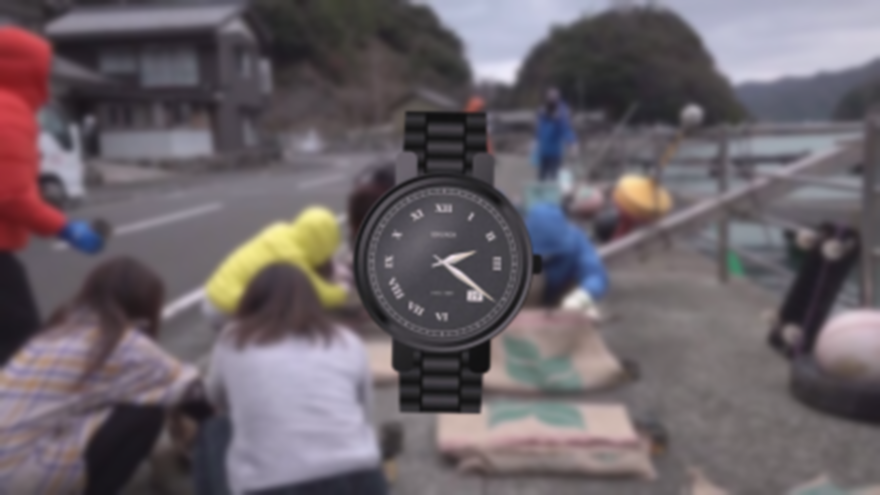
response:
h=2 m=21
